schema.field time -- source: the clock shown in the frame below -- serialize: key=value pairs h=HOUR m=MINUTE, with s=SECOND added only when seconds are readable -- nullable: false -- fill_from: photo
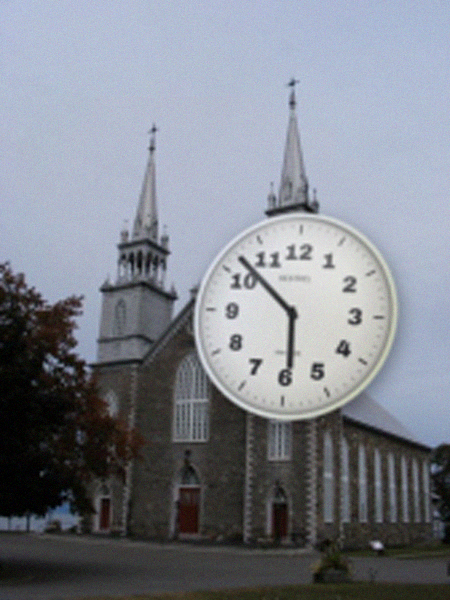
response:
h=5 m=52
